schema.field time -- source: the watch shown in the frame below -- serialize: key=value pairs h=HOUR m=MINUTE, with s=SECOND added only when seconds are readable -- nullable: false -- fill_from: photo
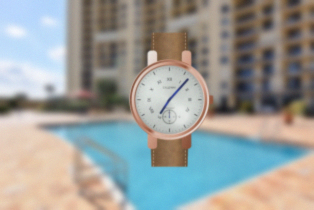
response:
h=7 m=7
